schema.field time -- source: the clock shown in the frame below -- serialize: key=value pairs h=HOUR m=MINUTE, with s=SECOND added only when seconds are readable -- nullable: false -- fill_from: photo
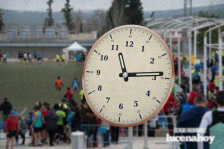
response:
h=11 m=14
